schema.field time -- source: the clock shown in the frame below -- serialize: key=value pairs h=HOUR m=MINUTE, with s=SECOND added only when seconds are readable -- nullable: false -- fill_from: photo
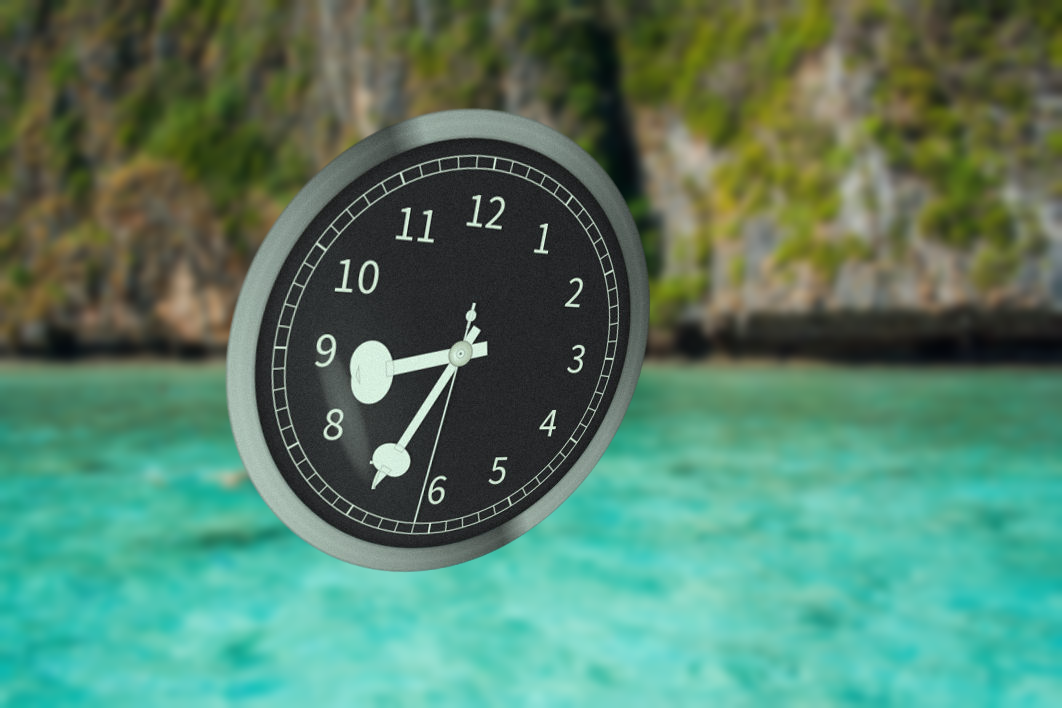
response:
h=8 m=34 s=31
